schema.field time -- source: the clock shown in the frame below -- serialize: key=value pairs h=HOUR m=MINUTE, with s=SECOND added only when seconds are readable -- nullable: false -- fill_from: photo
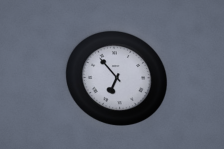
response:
h=6 m=54
